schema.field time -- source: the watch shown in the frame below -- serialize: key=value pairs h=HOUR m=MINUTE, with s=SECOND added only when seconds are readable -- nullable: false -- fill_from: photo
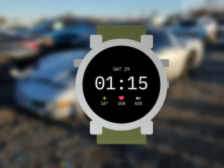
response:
h=1 m=15
